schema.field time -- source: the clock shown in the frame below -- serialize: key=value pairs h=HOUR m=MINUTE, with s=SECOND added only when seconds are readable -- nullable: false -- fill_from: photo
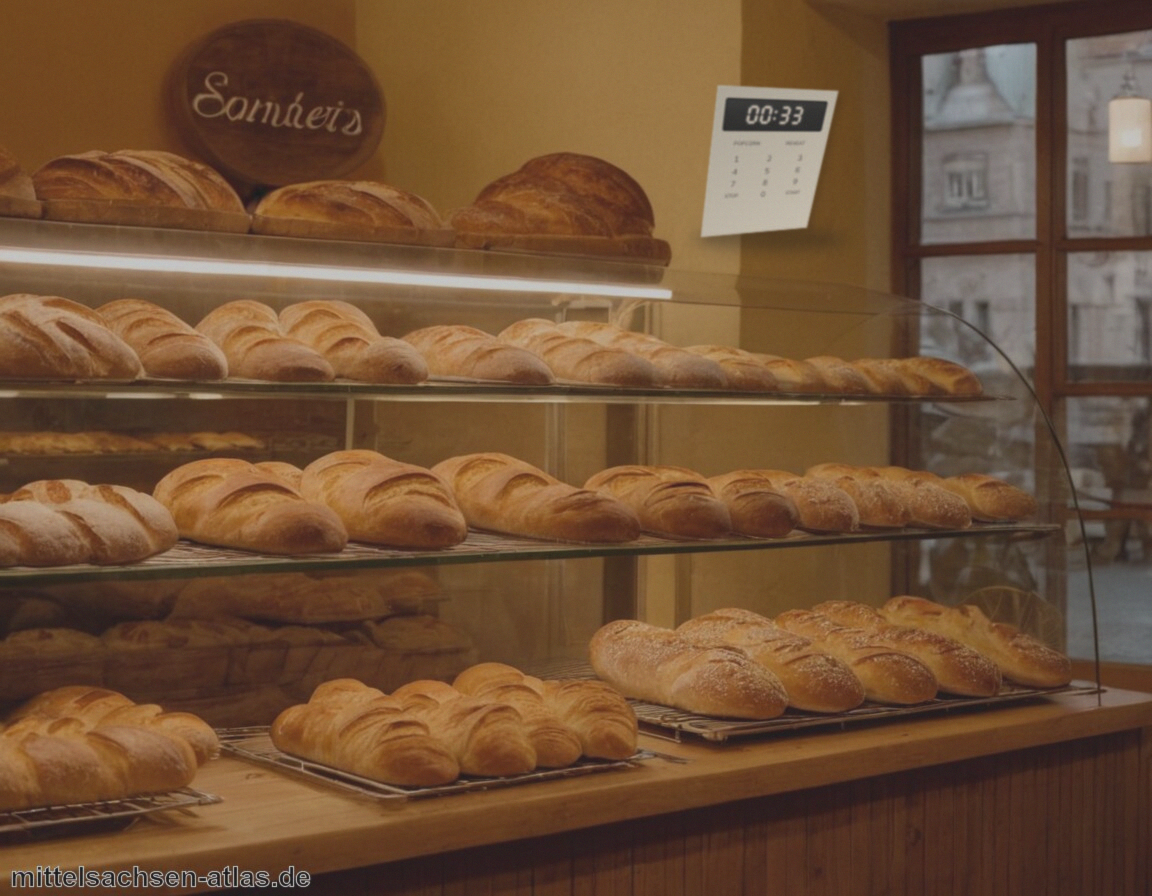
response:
h=0 m=33
